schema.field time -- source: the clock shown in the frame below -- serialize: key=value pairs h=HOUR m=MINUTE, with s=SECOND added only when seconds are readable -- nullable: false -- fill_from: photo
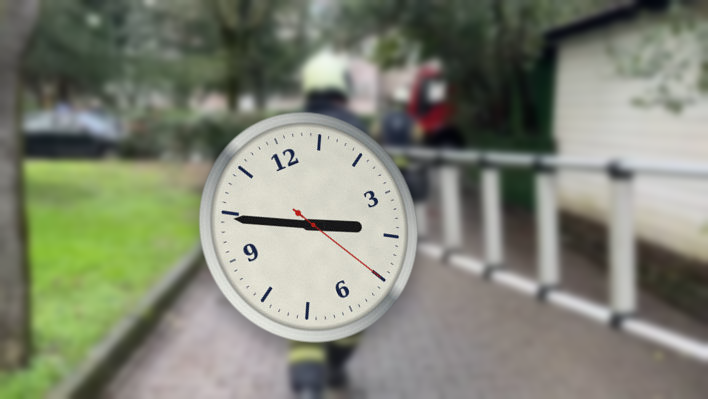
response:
h=3 m=49 s=25
